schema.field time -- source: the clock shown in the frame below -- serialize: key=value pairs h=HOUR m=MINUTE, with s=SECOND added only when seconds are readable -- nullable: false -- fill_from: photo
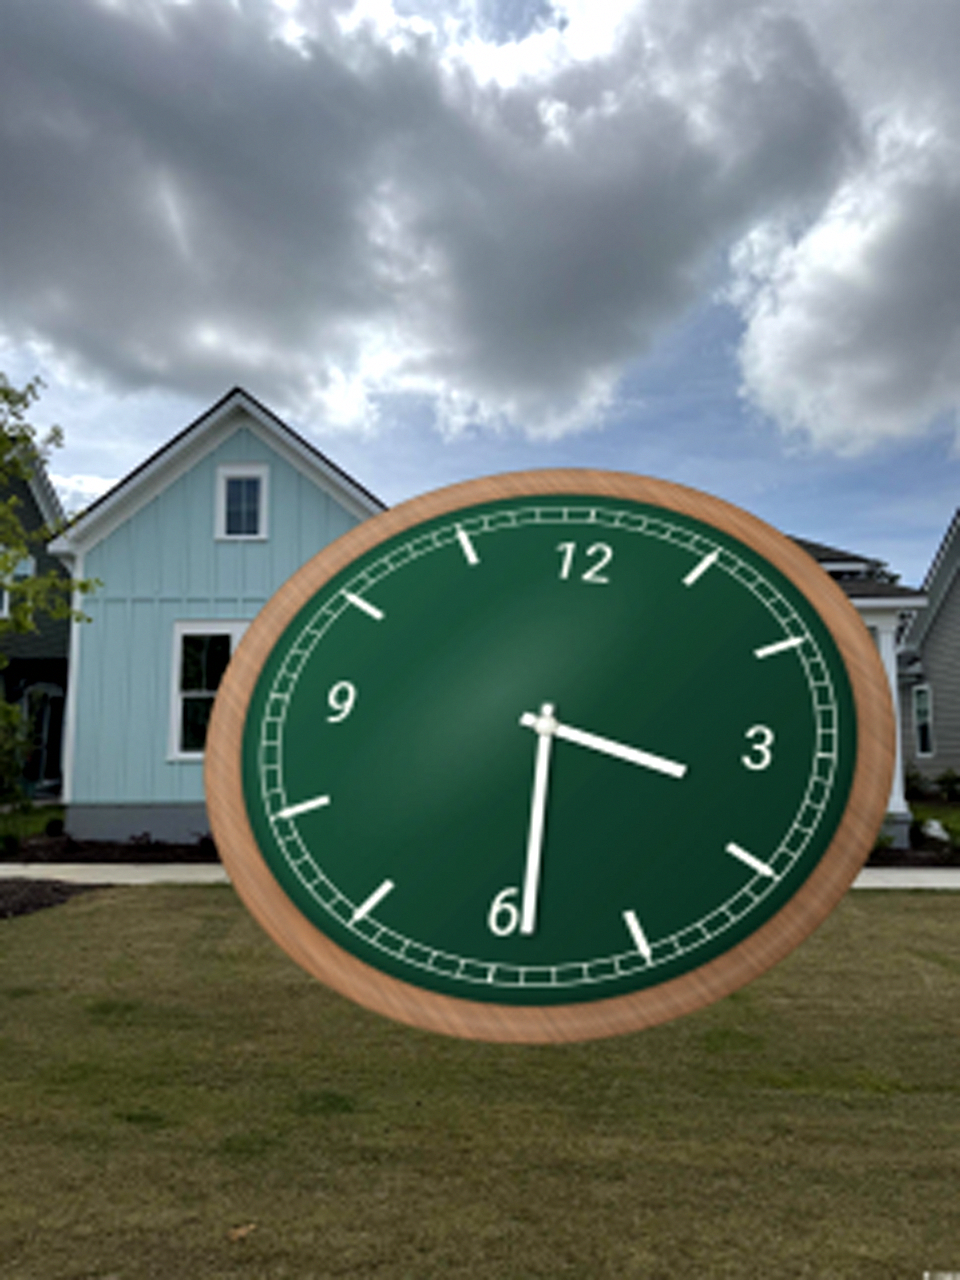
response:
h=3 m=29
